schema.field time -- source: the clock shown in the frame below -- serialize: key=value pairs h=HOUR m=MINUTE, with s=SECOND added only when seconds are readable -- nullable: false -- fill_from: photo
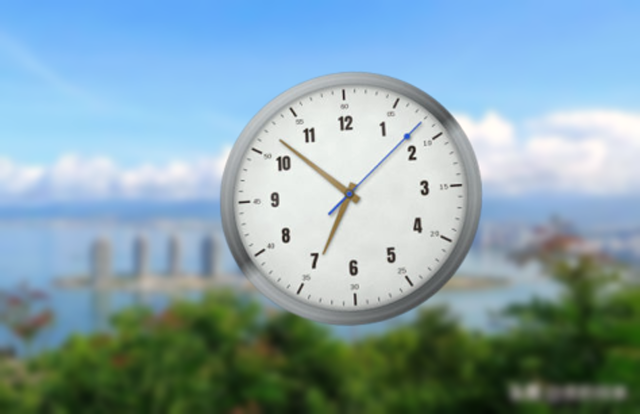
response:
h=6 m=52 s=8
